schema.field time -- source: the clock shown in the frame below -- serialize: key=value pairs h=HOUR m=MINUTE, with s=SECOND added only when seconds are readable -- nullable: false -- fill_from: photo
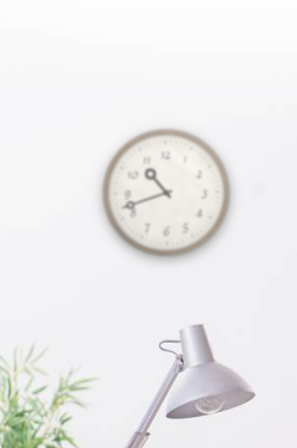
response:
h=10 m=42
